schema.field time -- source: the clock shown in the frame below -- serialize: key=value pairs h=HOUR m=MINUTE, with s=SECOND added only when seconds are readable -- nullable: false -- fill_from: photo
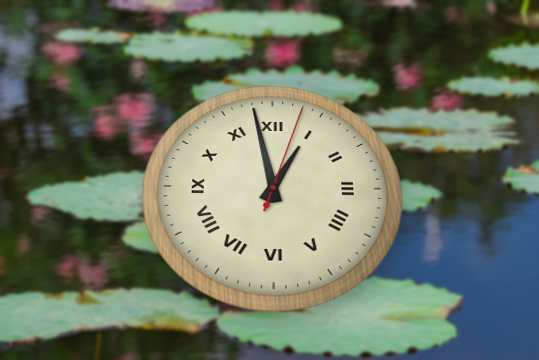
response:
h=12 m=58 s=3
